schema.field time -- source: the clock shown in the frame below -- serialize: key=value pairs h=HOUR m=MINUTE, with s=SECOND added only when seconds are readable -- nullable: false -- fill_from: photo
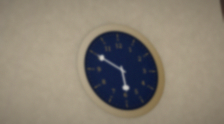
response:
h=5 m=50
